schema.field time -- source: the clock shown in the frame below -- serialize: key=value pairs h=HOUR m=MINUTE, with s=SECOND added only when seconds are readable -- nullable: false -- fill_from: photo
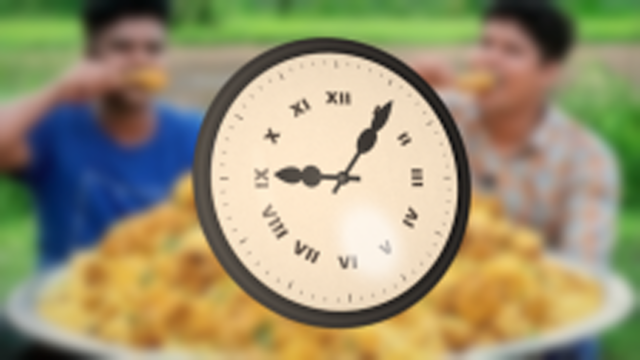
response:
h=9 m=6
